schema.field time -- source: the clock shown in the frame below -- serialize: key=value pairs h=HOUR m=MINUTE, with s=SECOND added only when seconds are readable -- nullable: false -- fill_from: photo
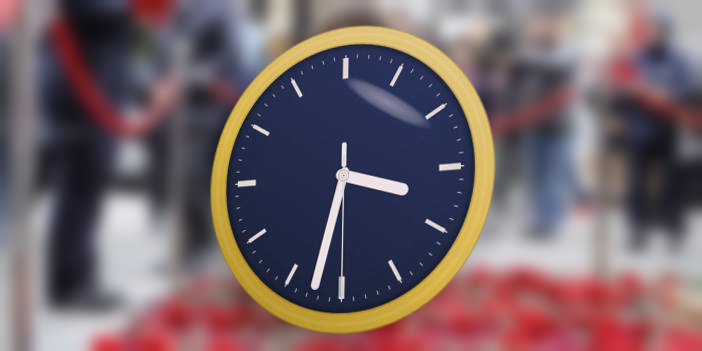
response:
h=3 m=32 s=30
